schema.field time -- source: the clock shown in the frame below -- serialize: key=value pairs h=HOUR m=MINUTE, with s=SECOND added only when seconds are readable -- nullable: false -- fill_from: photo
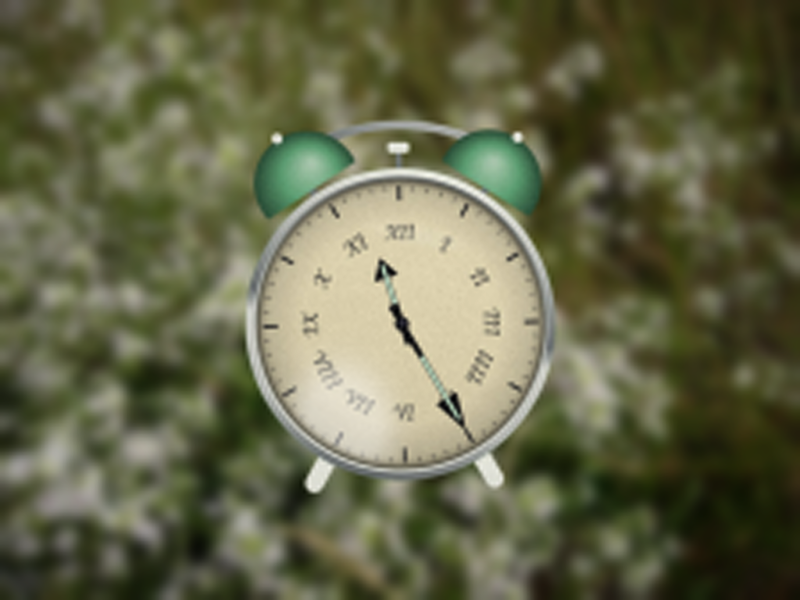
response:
h=11 m=25
